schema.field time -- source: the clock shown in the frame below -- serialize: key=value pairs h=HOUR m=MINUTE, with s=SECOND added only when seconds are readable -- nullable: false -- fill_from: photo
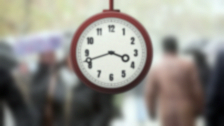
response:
h=3 m=42
